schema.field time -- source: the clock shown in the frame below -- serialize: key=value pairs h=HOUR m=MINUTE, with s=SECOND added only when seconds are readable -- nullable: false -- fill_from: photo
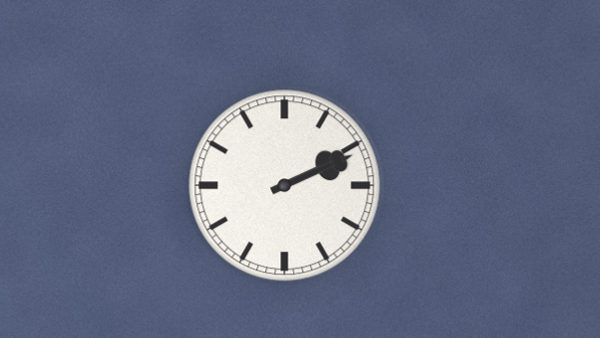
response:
h=2 m=11
